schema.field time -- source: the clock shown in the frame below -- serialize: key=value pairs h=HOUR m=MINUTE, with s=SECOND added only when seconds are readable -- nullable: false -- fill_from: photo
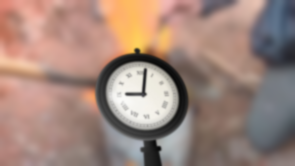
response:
h=9 m=2
